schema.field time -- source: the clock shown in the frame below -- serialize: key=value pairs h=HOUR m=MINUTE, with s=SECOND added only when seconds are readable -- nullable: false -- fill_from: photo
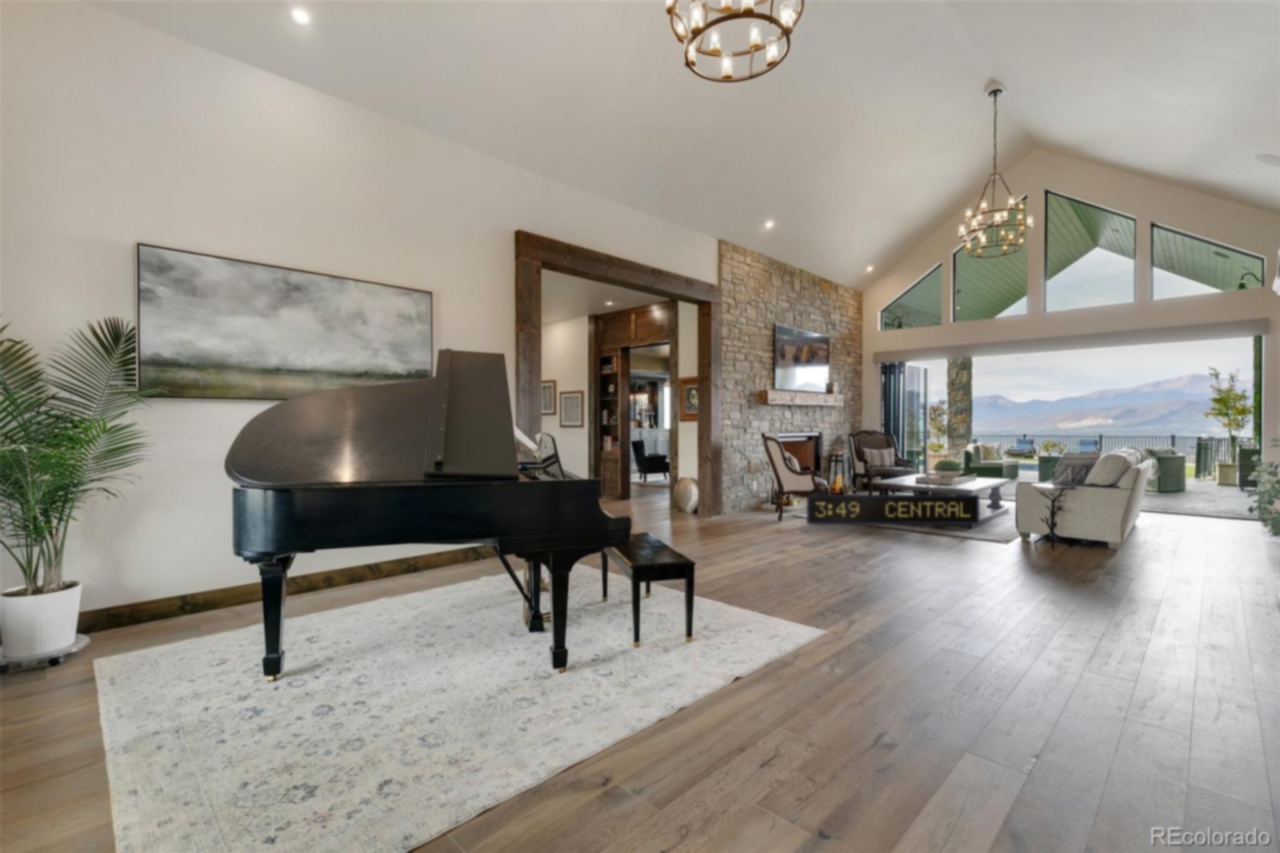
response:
h=3 m=49
